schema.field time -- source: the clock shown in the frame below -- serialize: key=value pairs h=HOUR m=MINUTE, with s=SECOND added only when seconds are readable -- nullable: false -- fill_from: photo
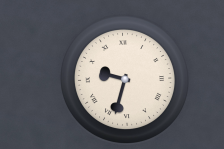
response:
h=9 m=33
